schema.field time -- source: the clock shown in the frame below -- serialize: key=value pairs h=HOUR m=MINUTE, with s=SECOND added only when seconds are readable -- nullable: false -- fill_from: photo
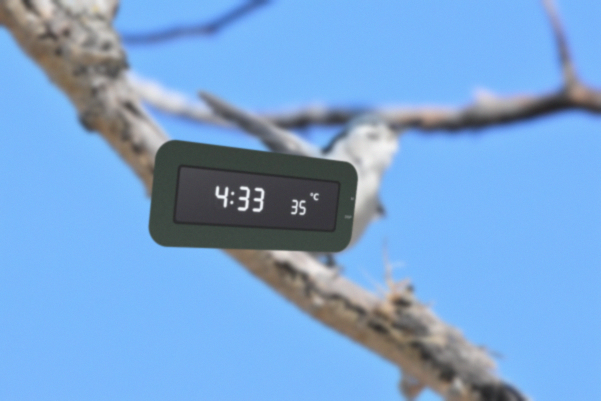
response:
h=4 m=33
